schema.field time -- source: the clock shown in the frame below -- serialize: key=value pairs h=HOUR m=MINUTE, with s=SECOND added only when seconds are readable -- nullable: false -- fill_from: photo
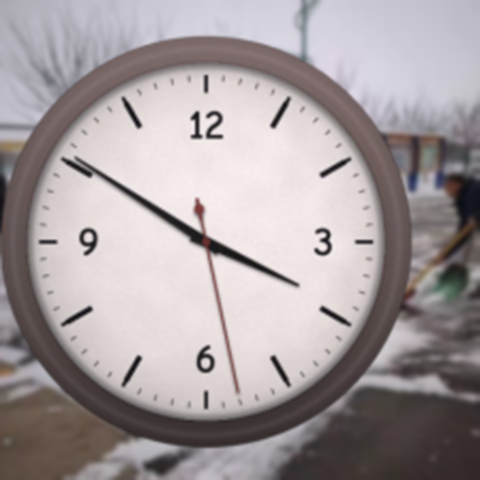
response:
h=3 m=50 s=28
